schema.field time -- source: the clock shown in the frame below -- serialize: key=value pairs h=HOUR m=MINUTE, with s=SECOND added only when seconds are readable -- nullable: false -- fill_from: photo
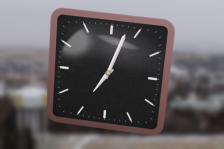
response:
h=7 m=3
